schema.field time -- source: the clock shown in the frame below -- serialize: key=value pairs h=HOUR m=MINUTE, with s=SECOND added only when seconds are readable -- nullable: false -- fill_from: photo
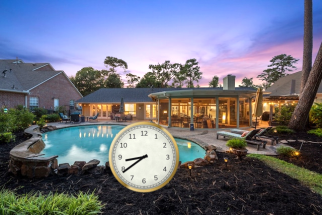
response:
h=8 m=39
